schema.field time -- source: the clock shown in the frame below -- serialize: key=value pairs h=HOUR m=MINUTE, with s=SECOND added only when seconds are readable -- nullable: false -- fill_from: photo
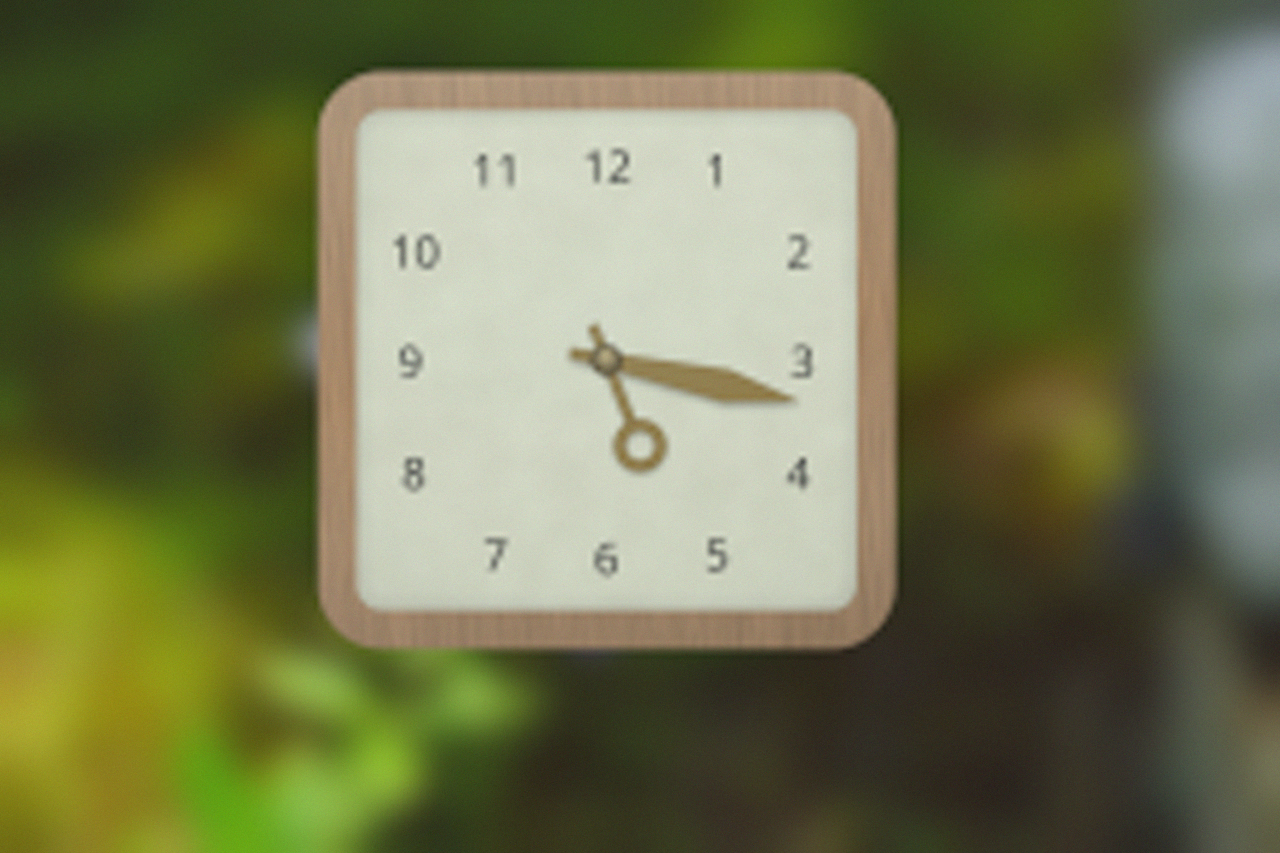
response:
h=5 m=17
